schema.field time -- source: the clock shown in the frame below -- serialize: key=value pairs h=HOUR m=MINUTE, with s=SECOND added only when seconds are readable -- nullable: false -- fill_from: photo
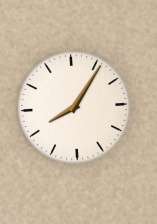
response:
h=8 m=6
